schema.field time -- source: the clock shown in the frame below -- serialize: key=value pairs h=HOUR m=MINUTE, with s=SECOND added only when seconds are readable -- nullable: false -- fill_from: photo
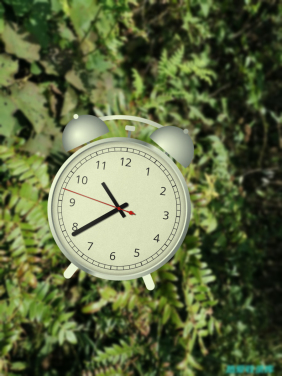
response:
h=10 m=38 s=47
